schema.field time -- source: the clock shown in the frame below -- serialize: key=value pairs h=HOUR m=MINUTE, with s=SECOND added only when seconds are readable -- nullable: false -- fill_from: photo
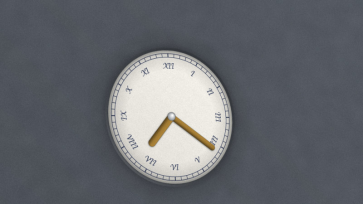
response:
h=7 m=21
